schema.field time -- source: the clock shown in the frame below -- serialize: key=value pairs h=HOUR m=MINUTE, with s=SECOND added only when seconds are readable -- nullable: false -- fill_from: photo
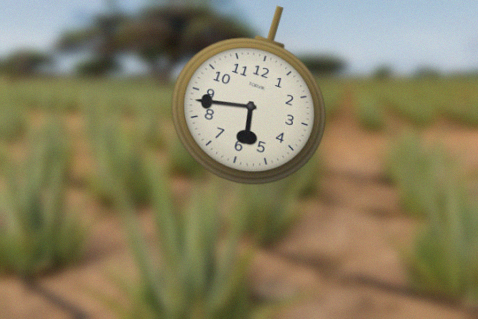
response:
h=5 m=43
